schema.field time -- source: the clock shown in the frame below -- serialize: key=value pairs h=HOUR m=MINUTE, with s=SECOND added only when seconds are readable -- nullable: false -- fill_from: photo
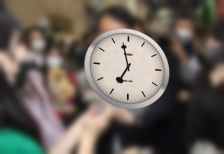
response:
h=6 m=58
